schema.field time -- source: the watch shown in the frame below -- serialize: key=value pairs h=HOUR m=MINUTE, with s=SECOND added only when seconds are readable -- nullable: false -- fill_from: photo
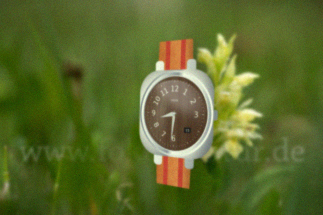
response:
h=8 m=31
